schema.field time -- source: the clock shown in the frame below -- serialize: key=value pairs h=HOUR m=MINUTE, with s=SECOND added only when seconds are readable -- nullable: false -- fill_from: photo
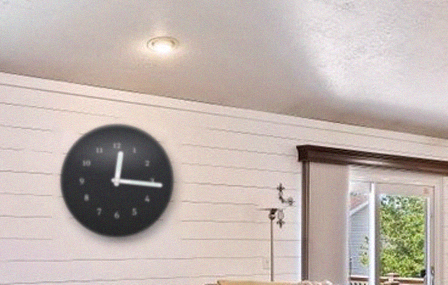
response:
h=12 m=16
